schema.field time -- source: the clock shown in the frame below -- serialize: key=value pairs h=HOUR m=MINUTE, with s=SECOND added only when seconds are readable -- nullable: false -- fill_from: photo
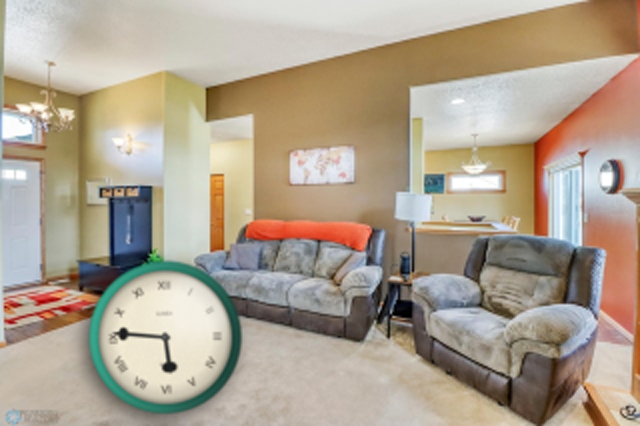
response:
h=5 m=46
